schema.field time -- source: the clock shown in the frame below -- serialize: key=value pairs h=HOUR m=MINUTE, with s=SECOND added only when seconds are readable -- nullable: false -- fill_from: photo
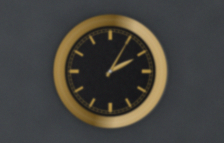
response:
h=2 m=5
